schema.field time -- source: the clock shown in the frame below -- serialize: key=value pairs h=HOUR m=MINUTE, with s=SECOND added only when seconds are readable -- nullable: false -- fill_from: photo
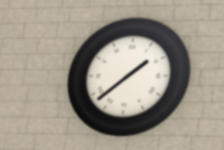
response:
h=1 m=38
